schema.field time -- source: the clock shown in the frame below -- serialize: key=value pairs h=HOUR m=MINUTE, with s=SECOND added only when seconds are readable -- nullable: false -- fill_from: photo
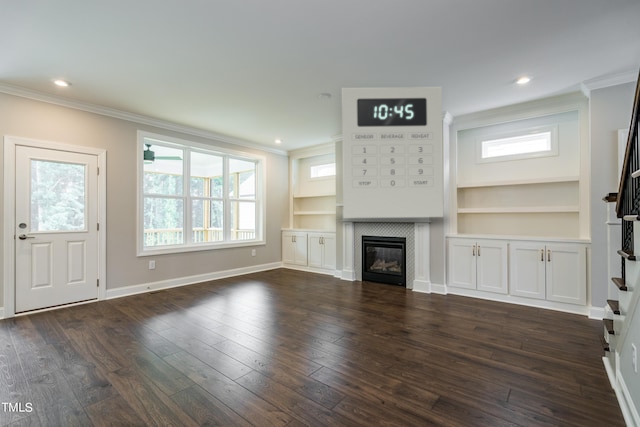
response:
h=10 m=45
